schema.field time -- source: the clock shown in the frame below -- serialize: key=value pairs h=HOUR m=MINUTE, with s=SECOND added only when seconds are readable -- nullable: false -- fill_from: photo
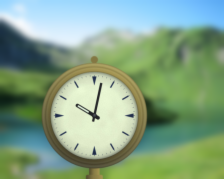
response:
h=10 m=2
